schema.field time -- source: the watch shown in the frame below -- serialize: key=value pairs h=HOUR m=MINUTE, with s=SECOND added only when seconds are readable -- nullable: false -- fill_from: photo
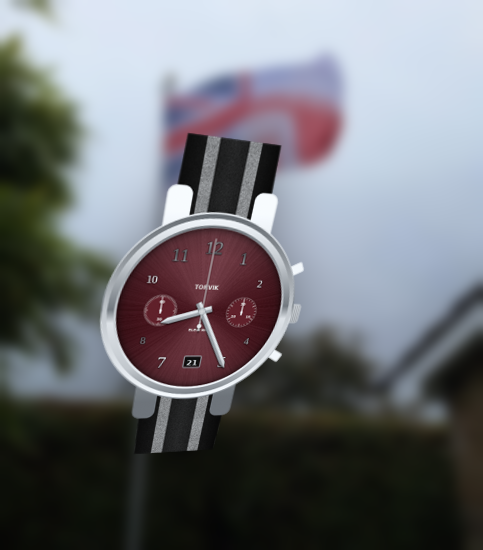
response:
h=8 m=25
